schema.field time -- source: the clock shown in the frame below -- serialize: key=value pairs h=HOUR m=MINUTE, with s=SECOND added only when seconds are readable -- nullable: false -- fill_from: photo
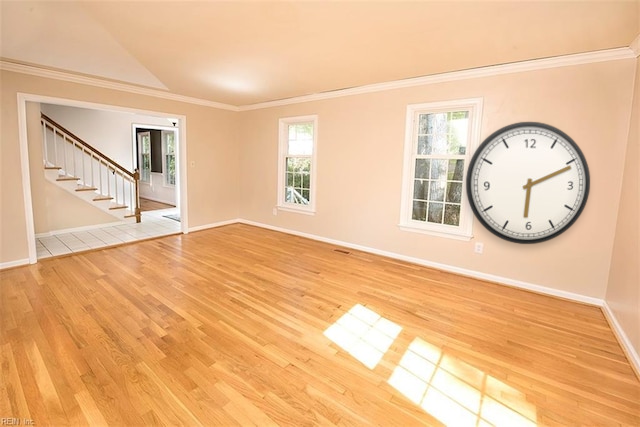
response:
h=6 m=11
